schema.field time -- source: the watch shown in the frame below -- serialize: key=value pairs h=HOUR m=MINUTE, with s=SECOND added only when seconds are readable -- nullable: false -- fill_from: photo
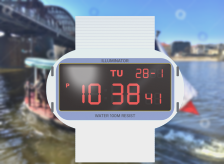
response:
h=10 m=38 s=41
